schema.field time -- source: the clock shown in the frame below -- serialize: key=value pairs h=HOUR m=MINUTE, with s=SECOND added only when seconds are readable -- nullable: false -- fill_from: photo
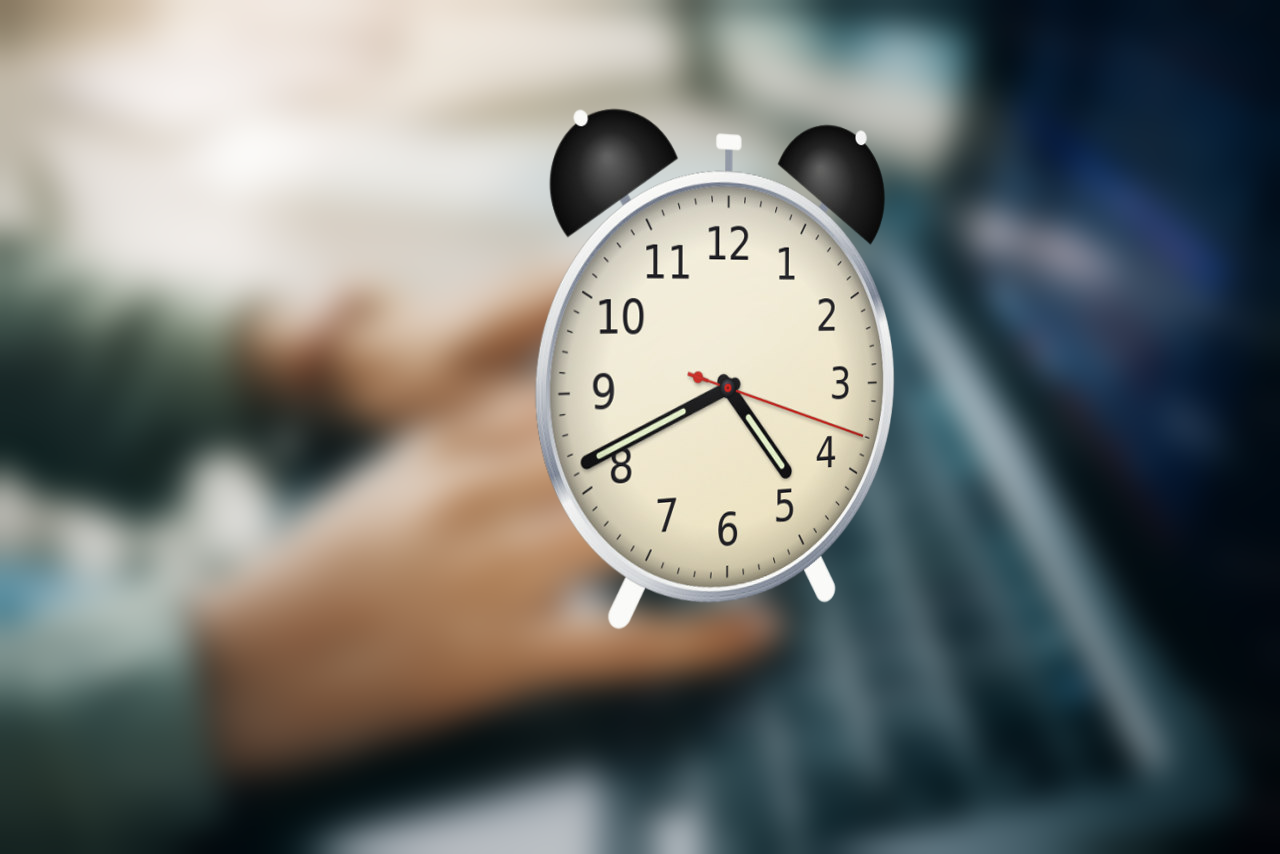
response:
h=4 m=41 s=18
